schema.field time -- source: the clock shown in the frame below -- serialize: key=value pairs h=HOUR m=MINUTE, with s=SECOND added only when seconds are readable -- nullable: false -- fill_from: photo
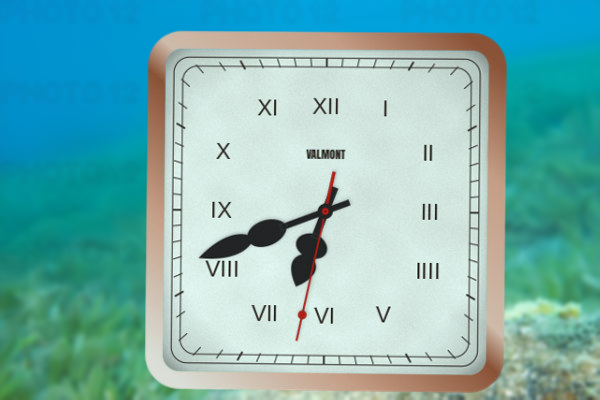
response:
h=6 m=41 s=32
